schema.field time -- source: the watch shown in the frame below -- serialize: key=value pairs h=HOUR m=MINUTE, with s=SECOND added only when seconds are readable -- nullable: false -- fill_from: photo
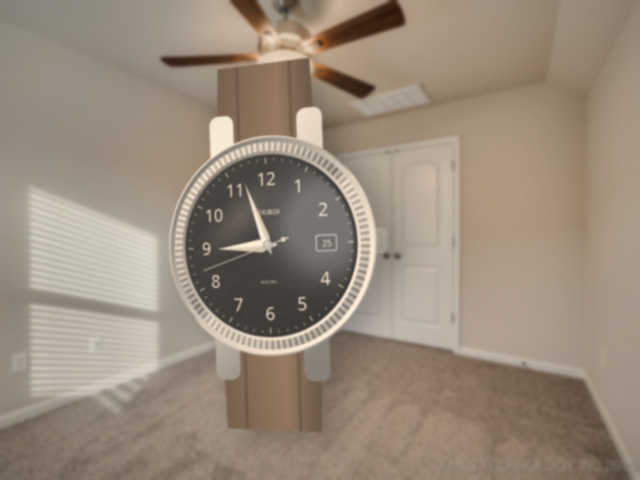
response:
h=8 m=56 s=42
